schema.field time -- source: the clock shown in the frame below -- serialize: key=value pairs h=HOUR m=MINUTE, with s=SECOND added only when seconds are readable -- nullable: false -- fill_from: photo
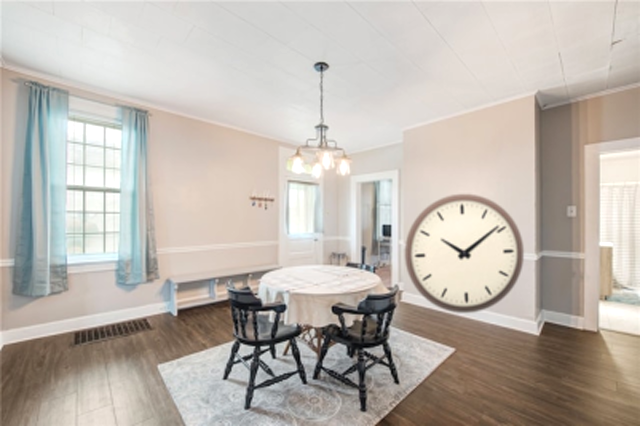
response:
h=10 m=9
